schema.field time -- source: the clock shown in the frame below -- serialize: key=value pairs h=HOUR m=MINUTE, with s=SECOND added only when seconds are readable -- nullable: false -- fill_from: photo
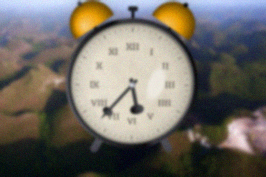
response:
h=5 m=37
